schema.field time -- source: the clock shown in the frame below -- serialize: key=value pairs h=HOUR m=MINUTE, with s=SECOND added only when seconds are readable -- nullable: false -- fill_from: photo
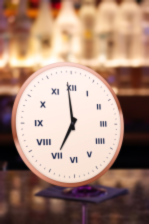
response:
h=6 m=59
